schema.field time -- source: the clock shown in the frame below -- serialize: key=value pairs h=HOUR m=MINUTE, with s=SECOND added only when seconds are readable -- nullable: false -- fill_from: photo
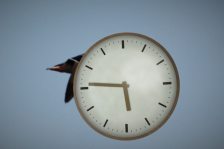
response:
h=5 m=46
